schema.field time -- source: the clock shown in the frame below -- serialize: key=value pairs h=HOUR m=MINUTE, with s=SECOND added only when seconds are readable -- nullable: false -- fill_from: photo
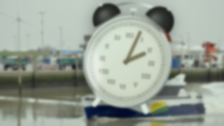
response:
h=2 m=3
